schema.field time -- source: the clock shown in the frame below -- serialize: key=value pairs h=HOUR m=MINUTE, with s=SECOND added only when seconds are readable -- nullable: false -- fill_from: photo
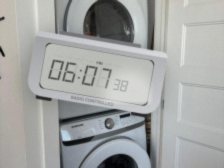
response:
h=6 m=7 s=38
